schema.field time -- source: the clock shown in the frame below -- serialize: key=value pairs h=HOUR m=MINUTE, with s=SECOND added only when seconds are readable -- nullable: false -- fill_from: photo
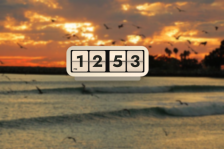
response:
h=12 m=53
